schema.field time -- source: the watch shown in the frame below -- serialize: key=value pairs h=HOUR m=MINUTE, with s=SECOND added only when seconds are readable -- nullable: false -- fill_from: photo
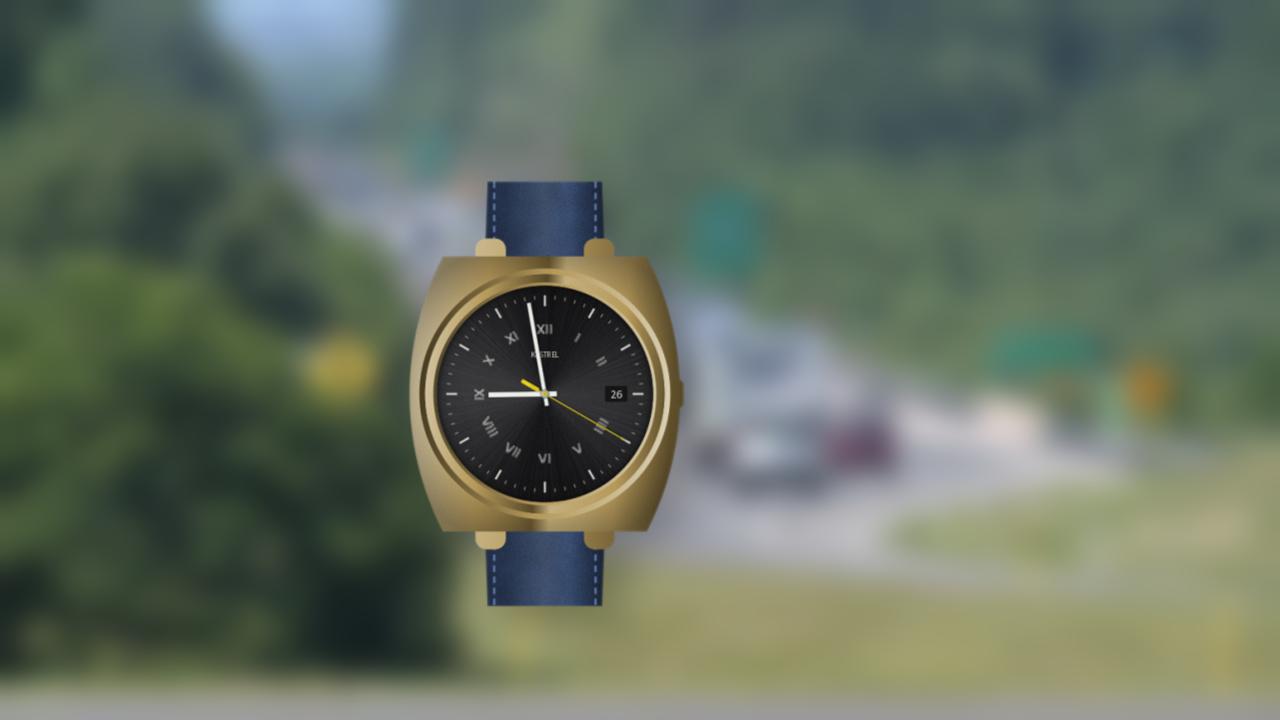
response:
h=8 m=58 s=20
